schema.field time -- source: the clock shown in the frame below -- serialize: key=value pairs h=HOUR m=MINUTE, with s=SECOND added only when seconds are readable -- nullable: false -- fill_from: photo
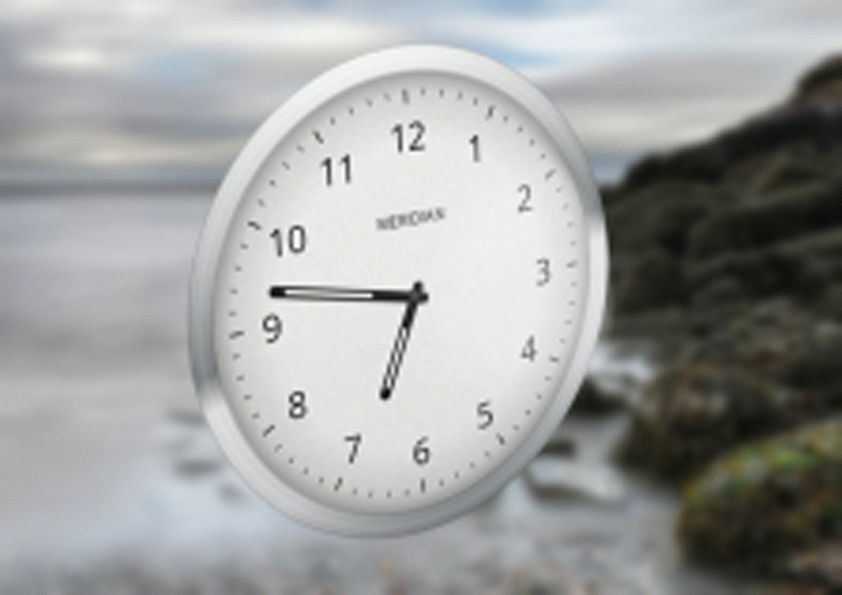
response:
h=6 m=47
